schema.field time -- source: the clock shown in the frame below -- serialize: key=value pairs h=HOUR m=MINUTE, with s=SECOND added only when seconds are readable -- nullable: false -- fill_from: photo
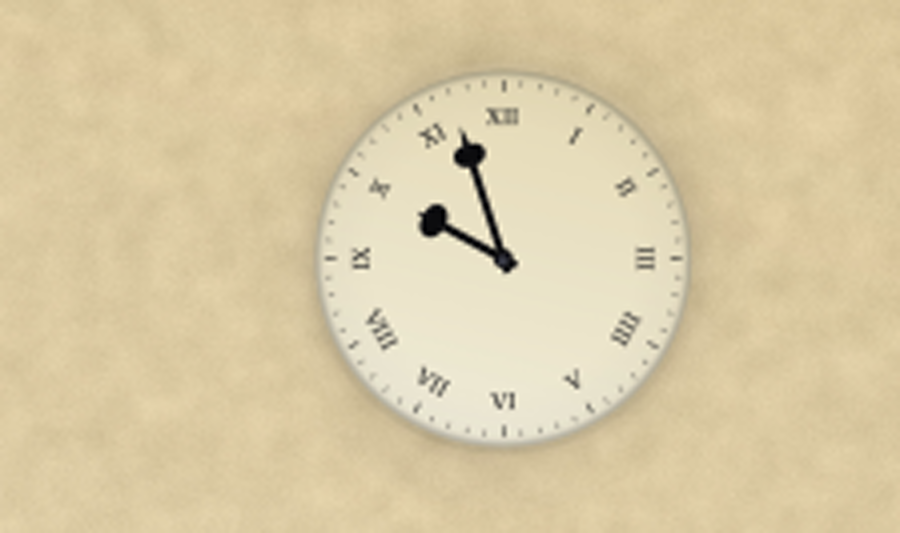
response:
h=9 m=57
